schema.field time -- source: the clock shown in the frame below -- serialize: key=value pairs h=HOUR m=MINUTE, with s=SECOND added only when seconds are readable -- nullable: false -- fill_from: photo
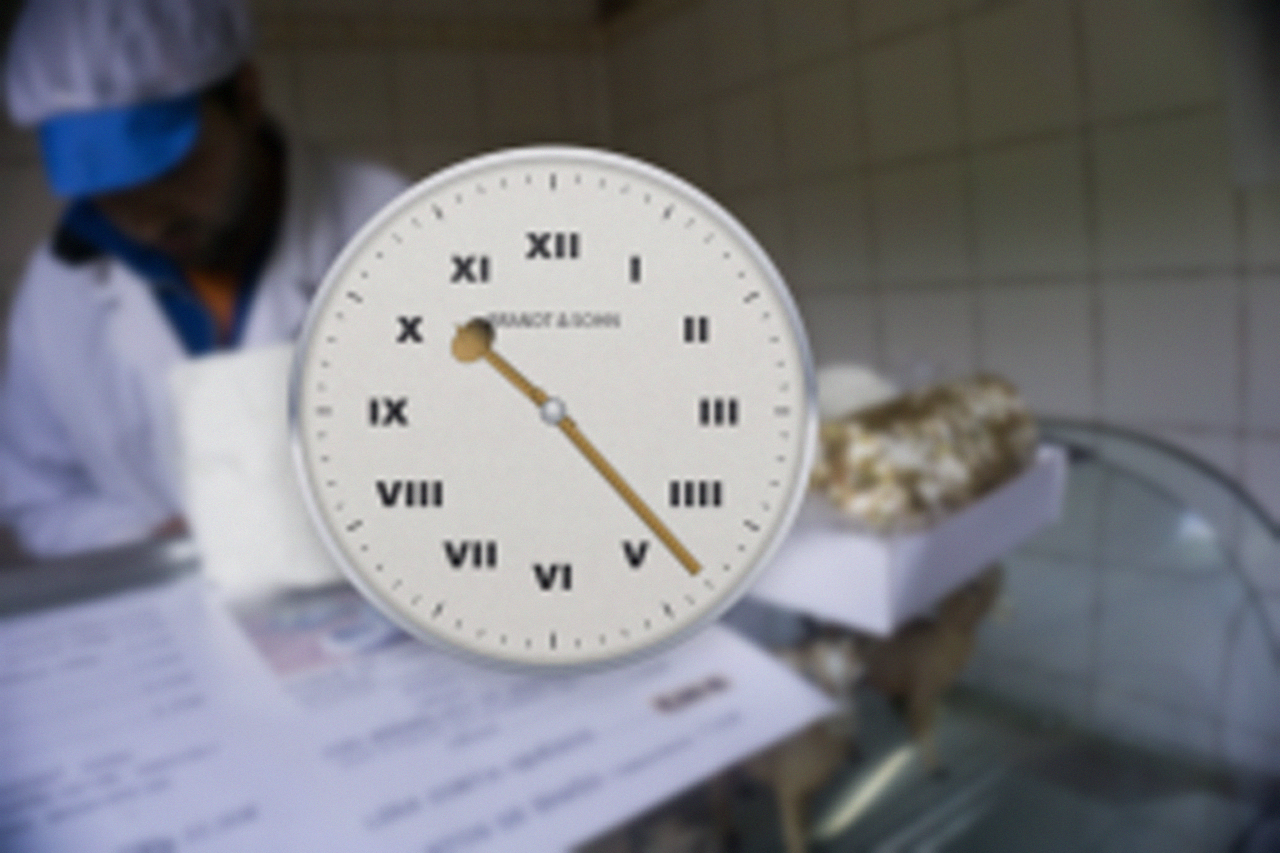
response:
h=10 m=23
